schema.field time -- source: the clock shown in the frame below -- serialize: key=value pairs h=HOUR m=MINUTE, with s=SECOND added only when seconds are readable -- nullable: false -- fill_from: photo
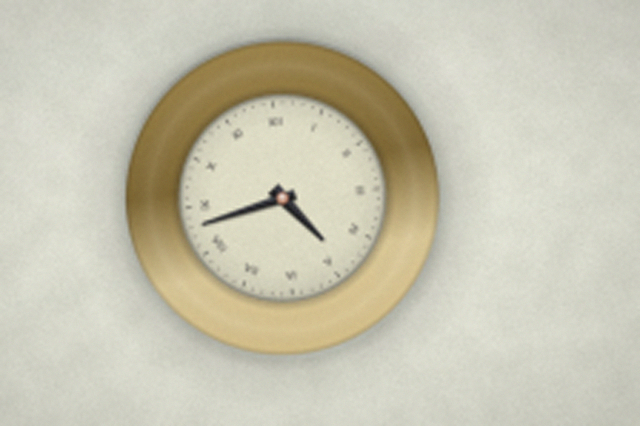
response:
h=4 m=43
